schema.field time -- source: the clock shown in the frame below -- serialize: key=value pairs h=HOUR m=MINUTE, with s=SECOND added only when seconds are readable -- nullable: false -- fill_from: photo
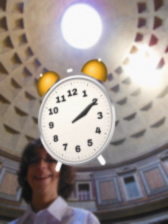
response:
h=2 m=10
